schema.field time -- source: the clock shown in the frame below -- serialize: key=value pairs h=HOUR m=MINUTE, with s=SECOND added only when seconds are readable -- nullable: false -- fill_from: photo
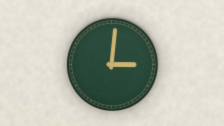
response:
h=3 m=1
